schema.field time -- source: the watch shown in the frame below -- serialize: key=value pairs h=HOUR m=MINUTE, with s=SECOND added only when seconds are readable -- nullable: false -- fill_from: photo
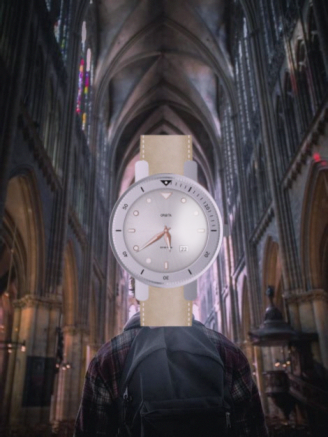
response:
h=5 m=39
